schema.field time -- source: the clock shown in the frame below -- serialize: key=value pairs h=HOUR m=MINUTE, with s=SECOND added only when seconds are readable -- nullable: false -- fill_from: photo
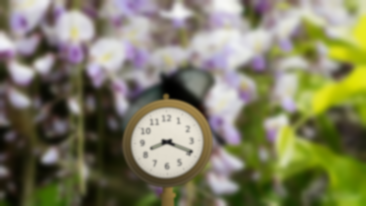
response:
h=8 m=19
